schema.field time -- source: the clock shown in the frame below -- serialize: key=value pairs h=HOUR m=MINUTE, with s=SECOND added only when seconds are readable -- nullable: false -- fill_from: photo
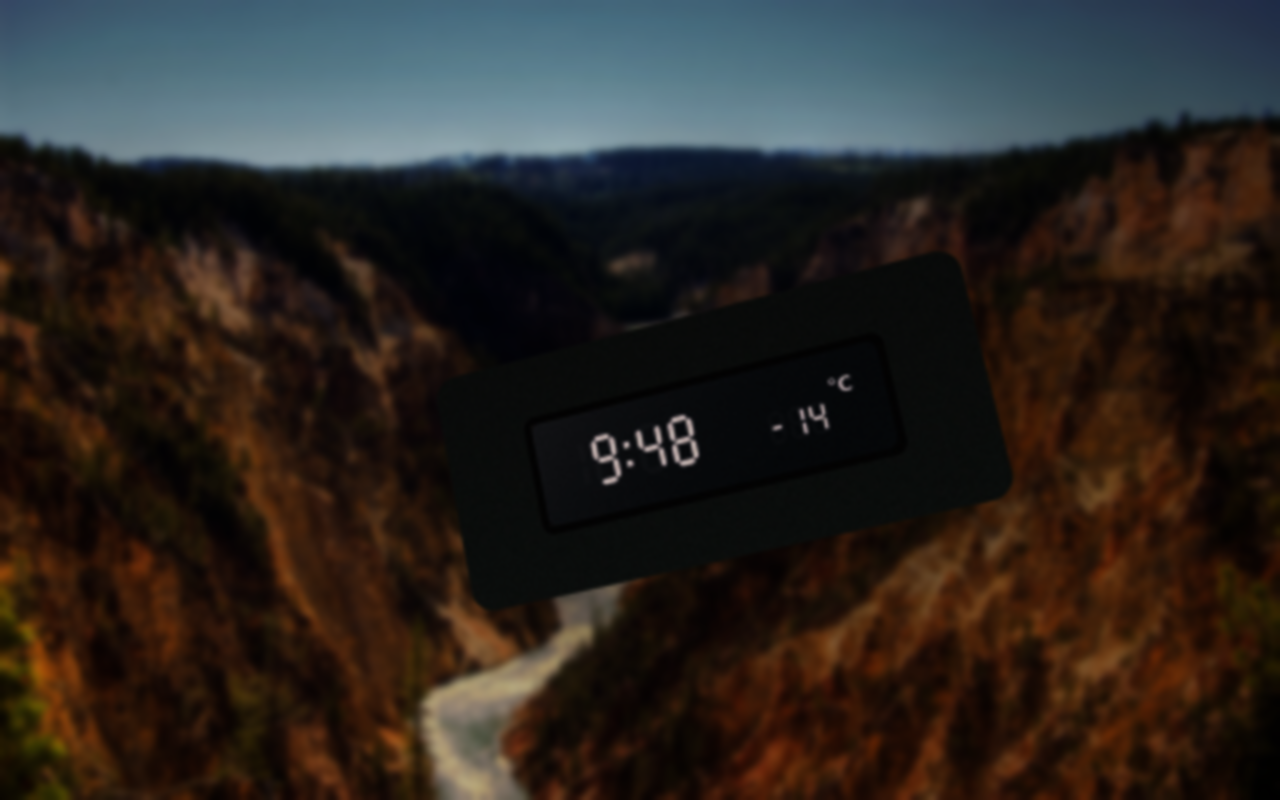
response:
h=9 m=48
